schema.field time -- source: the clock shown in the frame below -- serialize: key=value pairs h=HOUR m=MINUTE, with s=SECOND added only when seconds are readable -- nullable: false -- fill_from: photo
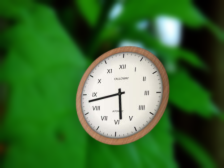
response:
h=5 m=43
